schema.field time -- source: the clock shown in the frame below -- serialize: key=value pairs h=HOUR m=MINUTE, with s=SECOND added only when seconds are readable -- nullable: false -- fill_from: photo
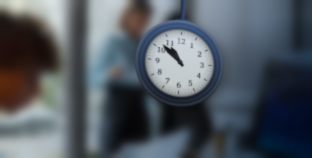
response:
h=10 m=52
